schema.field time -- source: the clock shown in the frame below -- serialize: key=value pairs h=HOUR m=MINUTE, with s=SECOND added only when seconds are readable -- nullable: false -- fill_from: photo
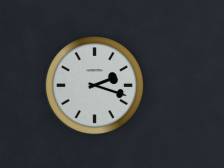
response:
h=2 m=18
